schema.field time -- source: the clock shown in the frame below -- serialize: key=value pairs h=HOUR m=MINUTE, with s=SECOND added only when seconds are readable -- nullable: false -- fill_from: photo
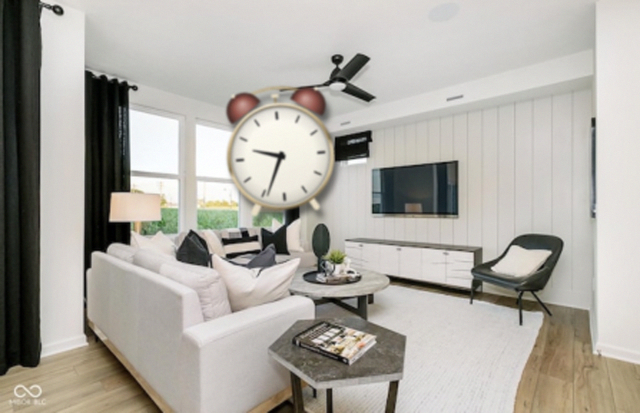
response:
h=9 m=34
